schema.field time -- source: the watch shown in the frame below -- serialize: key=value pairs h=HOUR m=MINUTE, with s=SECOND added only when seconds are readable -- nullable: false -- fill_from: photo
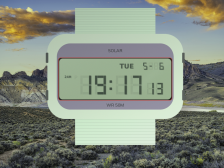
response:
h=19 m=17 s=13
